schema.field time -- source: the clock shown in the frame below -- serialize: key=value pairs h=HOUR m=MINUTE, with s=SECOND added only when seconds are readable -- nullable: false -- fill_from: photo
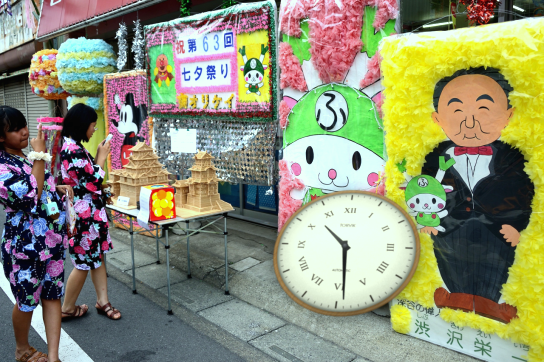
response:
h=10 m=29
